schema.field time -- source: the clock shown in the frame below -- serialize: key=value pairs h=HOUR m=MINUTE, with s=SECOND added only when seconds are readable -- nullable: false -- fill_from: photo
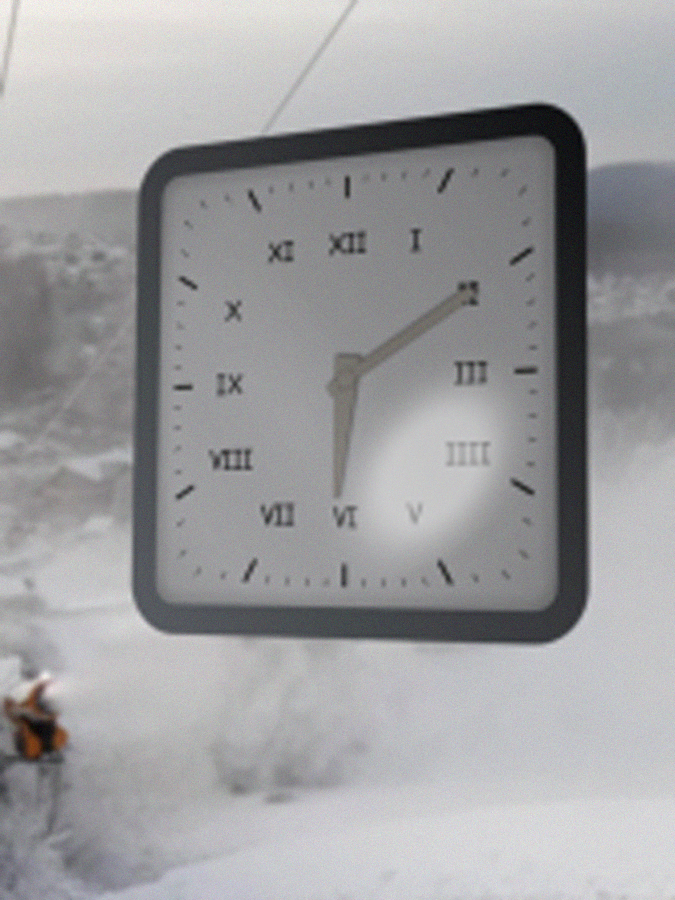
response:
h=6 m=10
